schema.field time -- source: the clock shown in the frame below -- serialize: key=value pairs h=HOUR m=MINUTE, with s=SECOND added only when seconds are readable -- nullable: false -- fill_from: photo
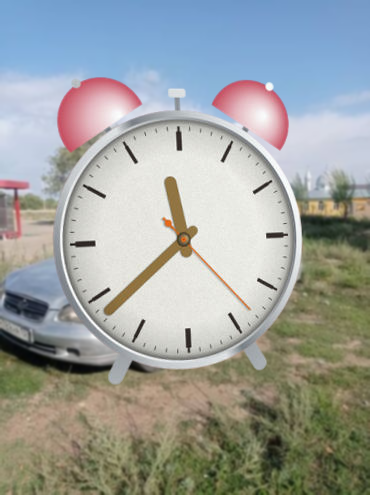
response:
h=11 m=38 s=23
